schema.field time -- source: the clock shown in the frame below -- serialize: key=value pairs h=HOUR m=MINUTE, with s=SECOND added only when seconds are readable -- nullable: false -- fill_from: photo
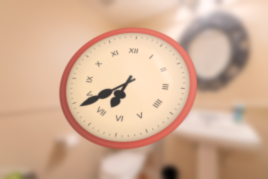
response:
h=6 m=39
